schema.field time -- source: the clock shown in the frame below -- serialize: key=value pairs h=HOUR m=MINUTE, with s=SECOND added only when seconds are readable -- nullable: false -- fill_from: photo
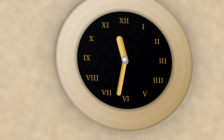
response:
h=11 m=32
